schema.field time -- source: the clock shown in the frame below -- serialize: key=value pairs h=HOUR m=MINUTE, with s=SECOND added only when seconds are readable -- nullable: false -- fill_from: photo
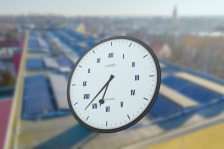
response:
h=6 m=37
